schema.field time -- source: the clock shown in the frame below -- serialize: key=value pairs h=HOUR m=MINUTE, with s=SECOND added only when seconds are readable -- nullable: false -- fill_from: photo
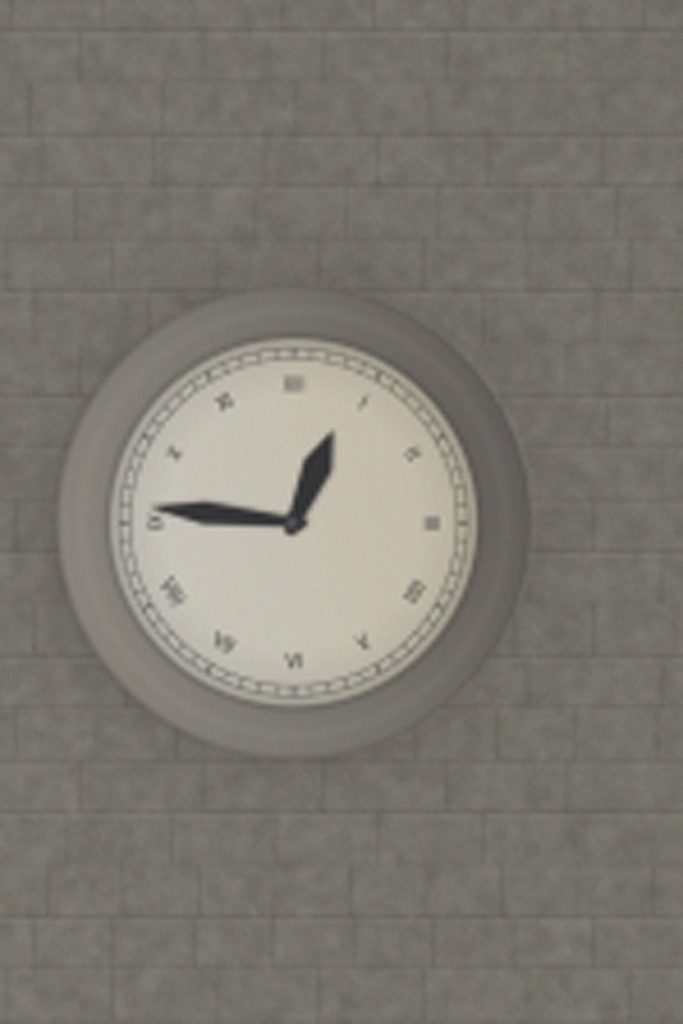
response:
h=12 m=46
